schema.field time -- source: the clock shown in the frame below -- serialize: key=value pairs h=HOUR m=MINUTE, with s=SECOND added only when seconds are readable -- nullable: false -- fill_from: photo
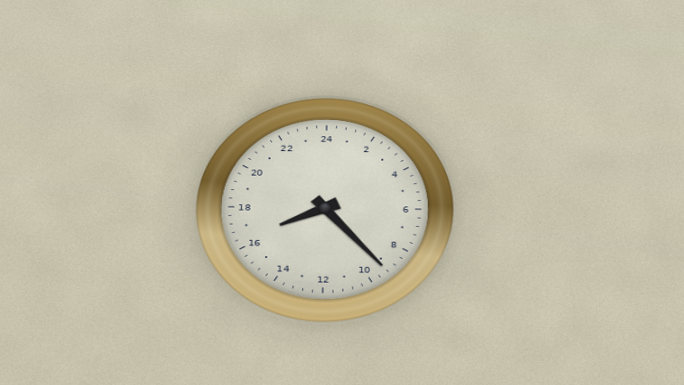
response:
h=16 m=23
